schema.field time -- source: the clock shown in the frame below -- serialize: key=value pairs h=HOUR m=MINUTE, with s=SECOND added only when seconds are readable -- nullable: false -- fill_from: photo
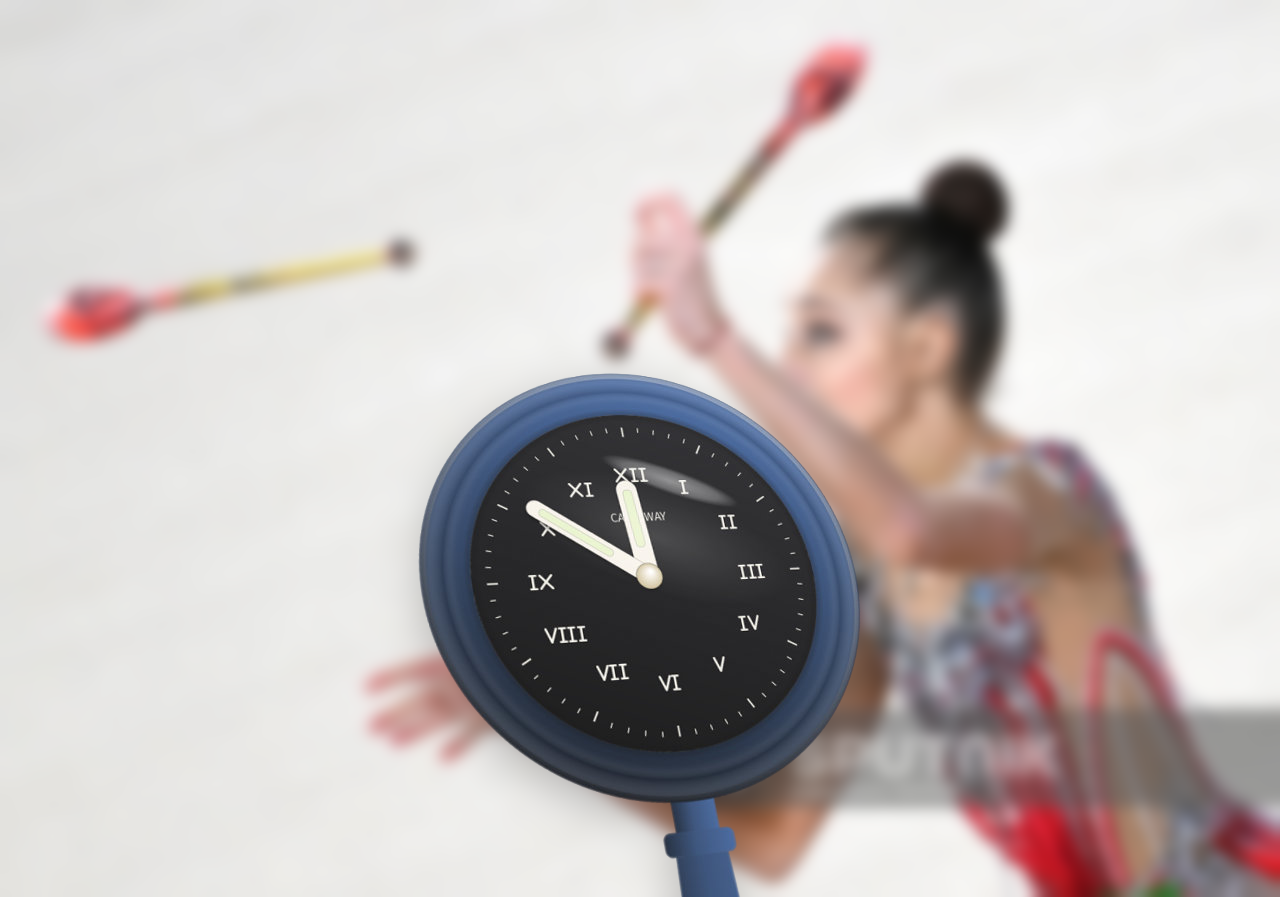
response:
h=11 m=51
